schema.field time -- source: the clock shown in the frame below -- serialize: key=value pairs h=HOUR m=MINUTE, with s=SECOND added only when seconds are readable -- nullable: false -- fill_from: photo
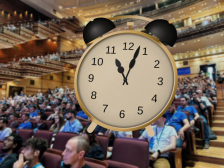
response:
h=11 m=3
